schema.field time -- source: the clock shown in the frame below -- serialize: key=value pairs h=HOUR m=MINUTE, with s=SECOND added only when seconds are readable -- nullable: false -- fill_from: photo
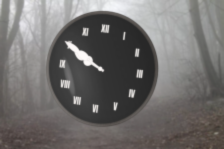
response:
h=9 m=50
